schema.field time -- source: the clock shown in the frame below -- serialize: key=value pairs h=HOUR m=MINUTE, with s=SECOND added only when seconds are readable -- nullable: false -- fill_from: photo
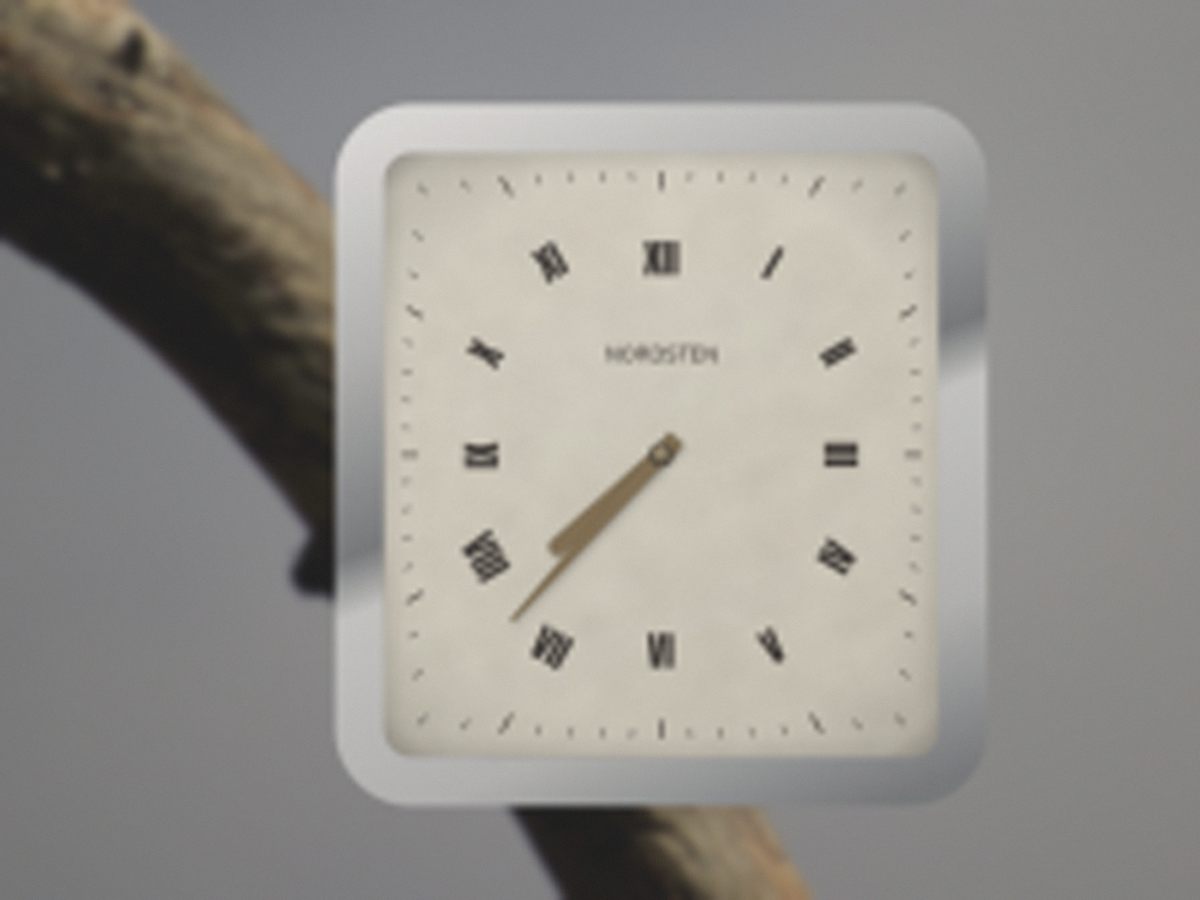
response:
h=7 m=37
